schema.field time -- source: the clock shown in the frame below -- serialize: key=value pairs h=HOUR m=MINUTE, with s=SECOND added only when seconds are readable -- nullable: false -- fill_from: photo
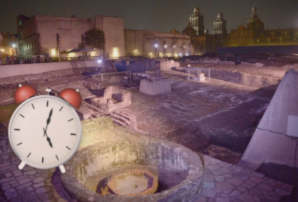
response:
h=5 m=2
